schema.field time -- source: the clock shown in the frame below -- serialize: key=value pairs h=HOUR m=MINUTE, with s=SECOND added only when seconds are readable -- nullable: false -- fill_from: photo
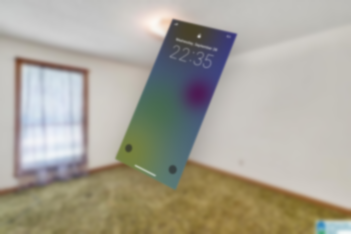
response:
h=22 m=35
